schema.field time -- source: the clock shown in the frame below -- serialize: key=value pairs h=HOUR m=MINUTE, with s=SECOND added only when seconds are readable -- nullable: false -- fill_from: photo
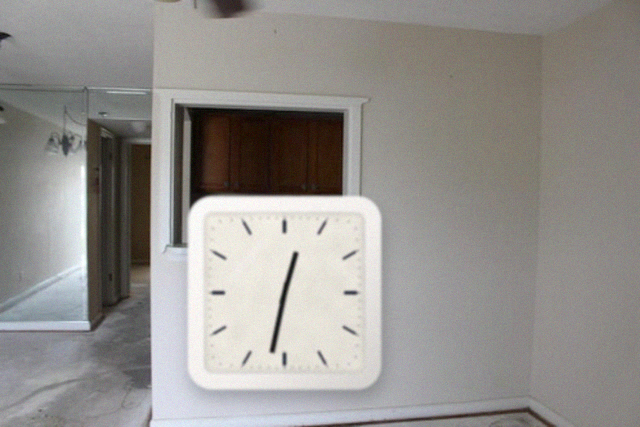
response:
h=12 m=32
